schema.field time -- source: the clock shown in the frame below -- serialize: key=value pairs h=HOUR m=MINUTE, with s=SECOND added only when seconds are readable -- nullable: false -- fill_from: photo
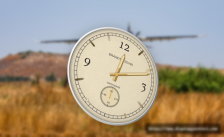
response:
h=12 m=11
